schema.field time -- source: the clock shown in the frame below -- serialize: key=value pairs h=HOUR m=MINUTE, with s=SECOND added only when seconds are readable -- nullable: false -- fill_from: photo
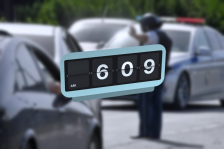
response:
h=6 m=9
